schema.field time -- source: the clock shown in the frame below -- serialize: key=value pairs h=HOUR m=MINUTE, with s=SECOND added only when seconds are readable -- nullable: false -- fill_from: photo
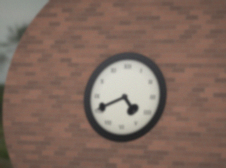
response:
h=4 m=41
